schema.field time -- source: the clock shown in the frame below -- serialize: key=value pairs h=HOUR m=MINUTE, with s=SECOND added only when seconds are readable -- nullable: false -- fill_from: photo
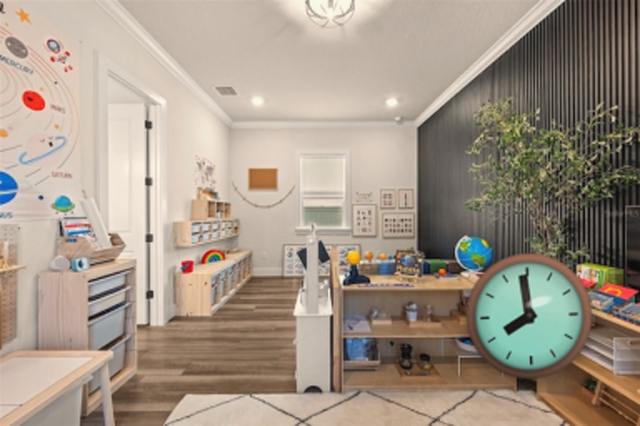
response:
h=7 m=59
